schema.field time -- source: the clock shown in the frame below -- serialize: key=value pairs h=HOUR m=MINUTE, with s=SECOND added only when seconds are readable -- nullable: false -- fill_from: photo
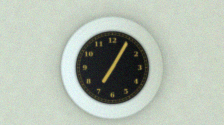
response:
h=7 m=5
